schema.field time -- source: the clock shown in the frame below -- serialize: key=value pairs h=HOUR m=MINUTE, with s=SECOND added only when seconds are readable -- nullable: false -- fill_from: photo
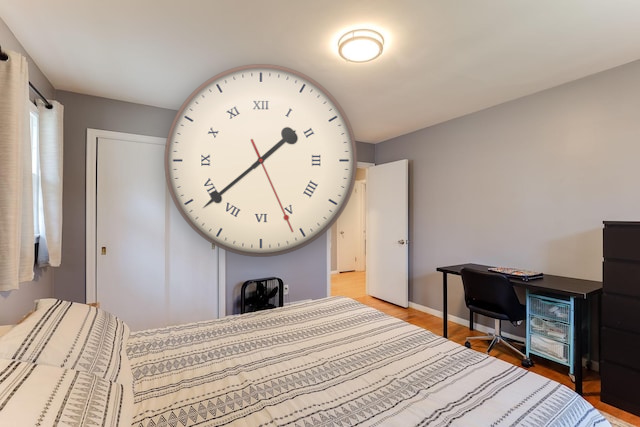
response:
h=1 m=38 s=26
